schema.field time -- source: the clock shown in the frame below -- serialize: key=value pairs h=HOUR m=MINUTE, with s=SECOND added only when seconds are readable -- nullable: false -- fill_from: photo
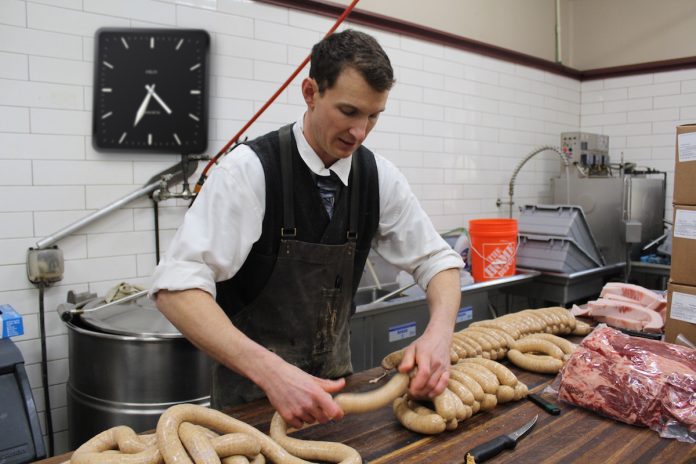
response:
h=4 m=34
